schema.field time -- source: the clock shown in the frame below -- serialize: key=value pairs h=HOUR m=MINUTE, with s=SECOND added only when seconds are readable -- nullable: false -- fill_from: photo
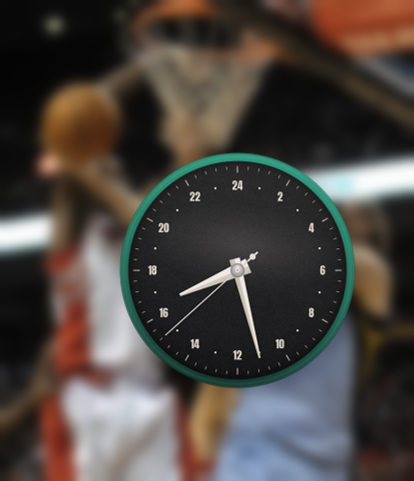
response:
h=16 m=27 s=38
